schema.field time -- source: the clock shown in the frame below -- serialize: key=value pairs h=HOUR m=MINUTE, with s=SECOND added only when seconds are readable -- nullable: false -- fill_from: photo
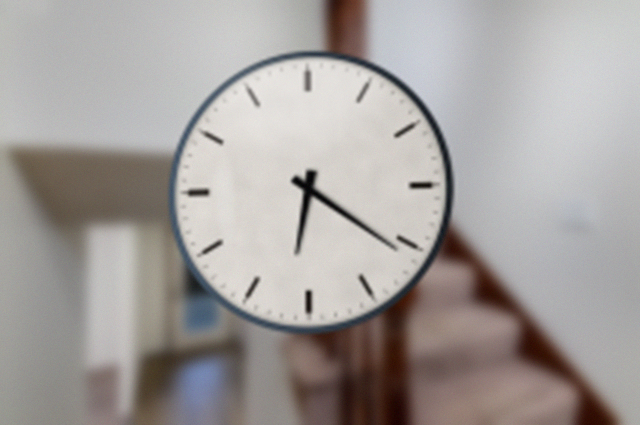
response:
h=6 m=21
